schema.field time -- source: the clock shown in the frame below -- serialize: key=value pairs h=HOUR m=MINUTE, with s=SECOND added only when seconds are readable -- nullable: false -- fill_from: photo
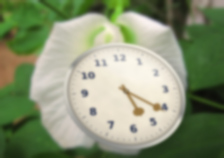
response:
h=5 m=21
